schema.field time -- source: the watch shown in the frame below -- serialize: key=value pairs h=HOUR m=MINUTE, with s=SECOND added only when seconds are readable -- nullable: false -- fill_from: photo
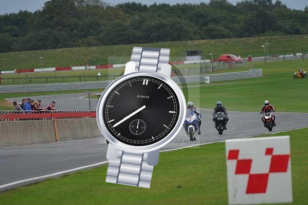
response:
h=7 m=38
